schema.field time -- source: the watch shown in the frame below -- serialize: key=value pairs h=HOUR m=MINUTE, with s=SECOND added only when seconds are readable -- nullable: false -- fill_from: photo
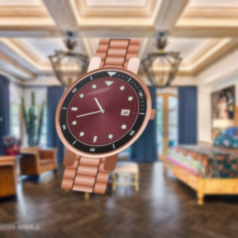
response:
h=10 m=42
